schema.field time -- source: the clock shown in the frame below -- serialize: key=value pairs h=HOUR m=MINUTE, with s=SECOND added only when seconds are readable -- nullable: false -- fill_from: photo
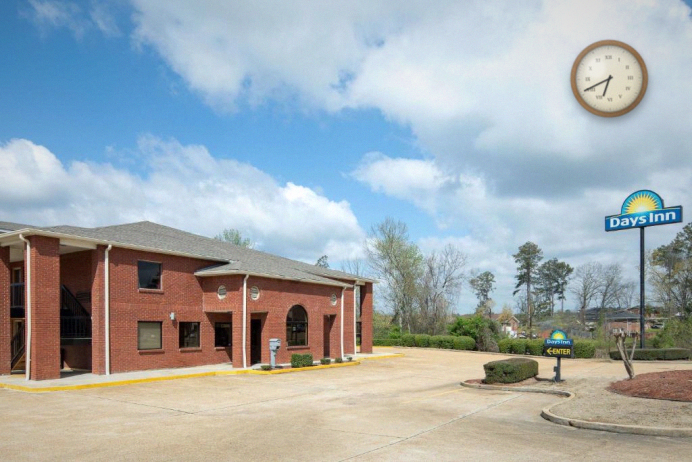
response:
h=6 m=41
